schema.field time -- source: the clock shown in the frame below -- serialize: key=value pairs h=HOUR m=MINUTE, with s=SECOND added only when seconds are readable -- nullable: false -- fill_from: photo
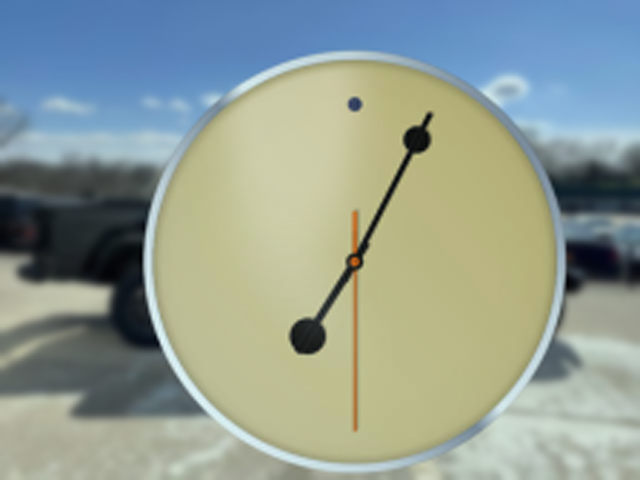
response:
h=7 m=4 s=30
